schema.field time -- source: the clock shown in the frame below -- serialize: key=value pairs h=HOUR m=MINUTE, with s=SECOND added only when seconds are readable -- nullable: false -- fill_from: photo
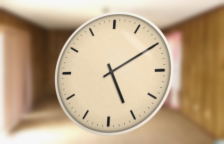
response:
h=5 m=10
